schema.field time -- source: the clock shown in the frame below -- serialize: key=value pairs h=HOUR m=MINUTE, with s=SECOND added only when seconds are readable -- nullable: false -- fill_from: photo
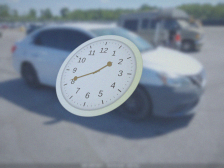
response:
h=1 m=41
